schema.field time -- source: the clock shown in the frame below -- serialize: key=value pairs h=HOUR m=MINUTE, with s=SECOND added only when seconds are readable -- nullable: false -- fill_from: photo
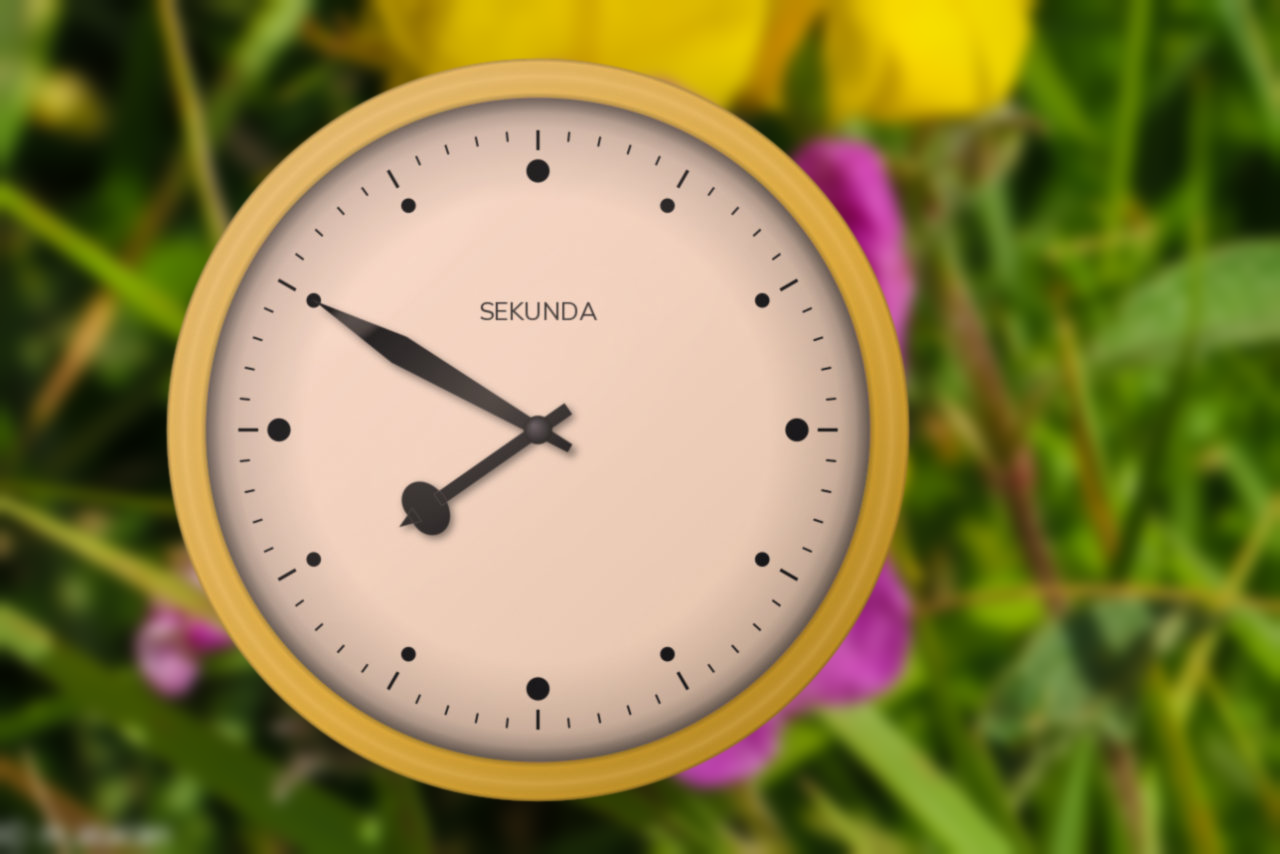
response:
h=7 m=50
